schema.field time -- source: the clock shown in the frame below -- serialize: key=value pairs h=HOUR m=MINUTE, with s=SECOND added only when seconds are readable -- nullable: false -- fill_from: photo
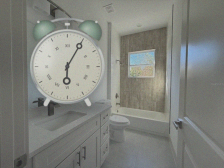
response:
h=6 m=5
